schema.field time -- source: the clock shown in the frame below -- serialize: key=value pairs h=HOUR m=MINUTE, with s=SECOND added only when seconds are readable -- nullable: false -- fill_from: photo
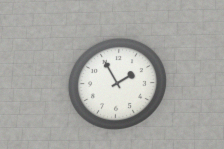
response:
h=1 m=55
